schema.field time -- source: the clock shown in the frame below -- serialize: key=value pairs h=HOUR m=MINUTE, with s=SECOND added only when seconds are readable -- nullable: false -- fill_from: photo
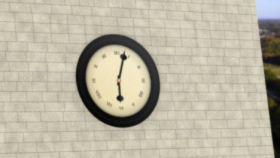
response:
h=6 m=3
